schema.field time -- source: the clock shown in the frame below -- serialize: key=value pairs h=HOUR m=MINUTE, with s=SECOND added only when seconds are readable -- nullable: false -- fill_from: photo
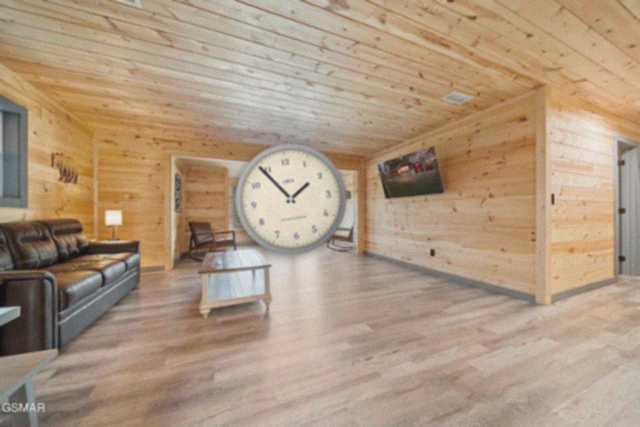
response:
h=1 m=54
